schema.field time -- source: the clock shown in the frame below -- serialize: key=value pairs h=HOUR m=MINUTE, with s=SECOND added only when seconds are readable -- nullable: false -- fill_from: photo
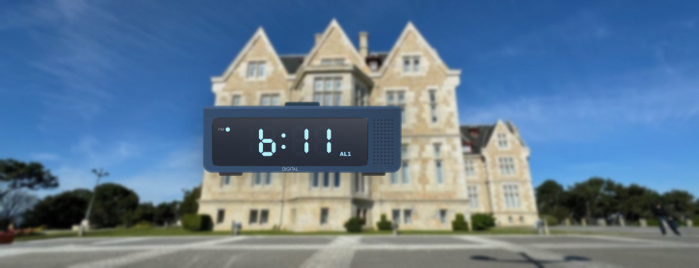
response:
h=6 m=11
